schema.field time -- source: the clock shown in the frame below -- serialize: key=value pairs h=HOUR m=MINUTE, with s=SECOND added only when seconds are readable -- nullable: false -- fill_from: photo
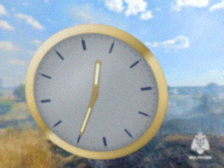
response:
h=12 m=35
